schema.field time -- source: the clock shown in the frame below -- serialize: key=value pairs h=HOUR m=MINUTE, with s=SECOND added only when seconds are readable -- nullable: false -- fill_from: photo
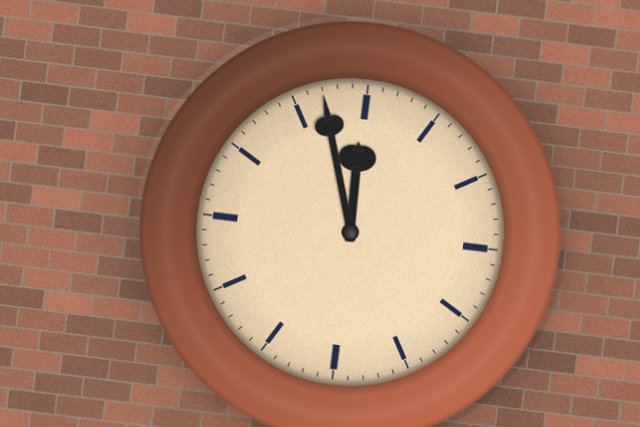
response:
h=11 m=57
